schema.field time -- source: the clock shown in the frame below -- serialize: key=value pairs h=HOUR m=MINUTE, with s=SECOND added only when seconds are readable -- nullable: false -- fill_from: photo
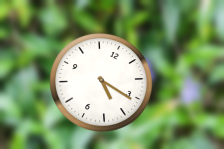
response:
h=4 m=16
